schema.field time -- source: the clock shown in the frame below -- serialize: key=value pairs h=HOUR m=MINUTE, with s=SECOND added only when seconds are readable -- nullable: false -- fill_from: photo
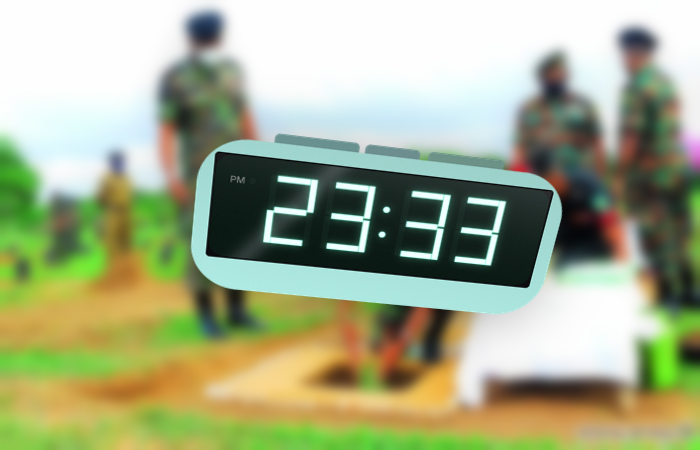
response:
h=23 m=33
